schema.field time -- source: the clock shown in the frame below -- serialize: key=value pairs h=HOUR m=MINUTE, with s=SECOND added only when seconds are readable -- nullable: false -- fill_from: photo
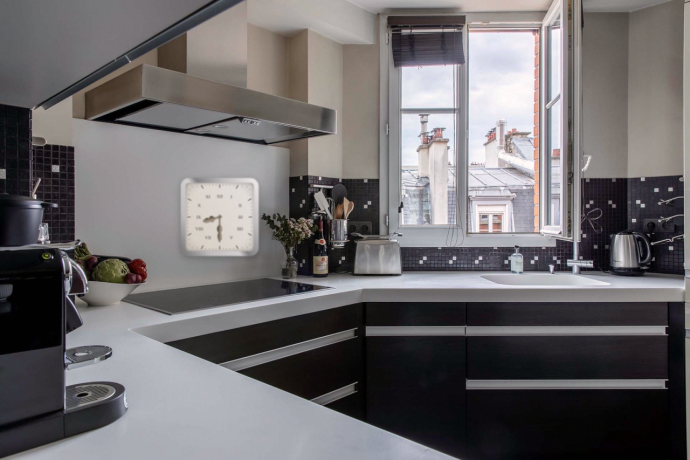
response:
h=8 m=30
